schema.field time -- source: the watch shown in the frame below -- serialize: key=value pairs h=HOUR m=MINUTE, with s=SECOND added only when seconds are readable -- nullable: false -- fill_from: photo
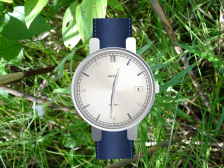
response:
h=12 m=31
